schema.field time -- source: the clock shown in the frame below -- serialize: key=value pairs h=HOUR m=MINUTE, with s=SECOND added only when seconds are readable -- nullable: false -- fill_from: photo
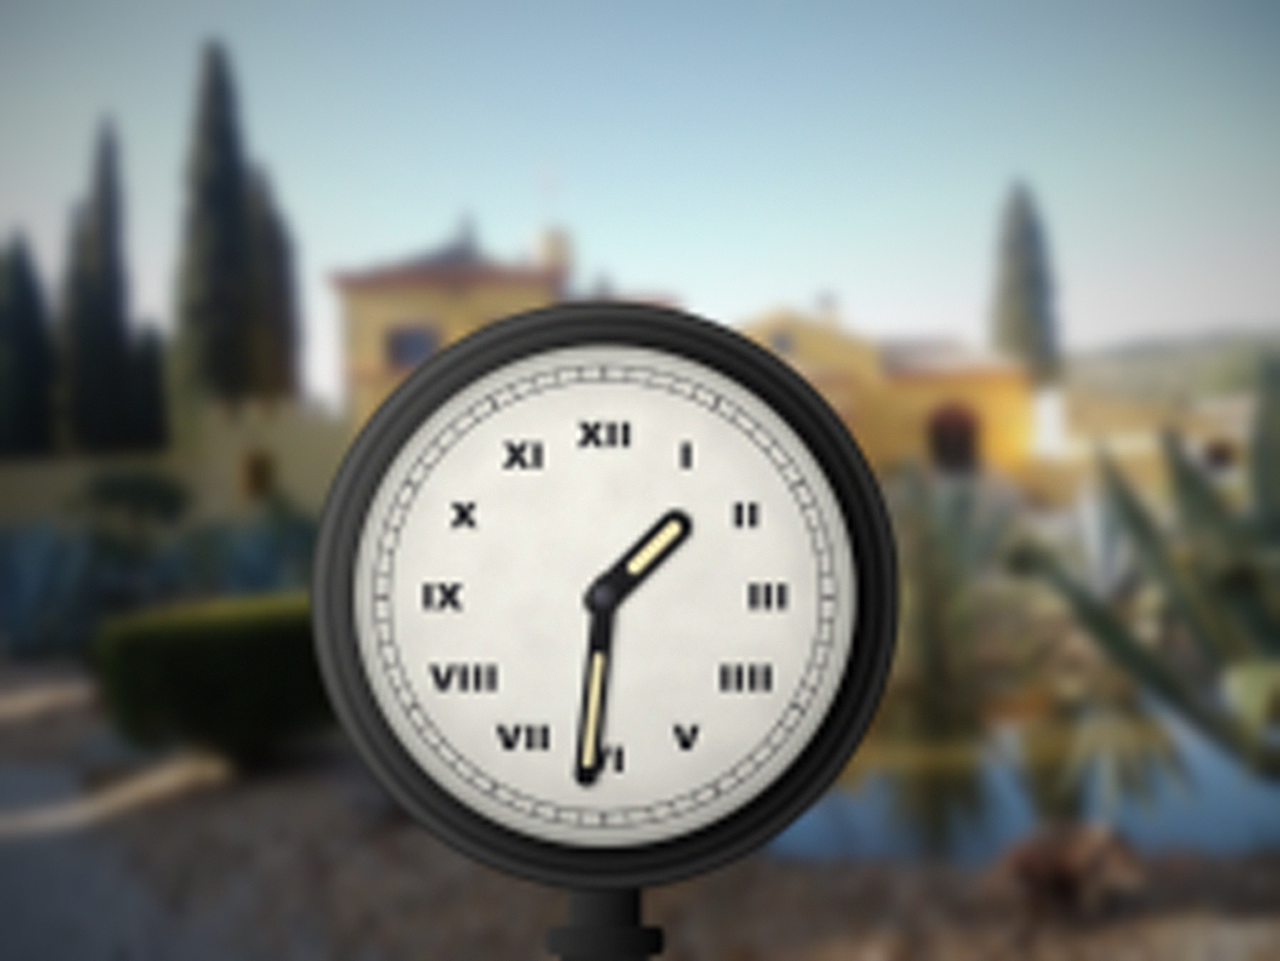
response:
h=1 m=31
